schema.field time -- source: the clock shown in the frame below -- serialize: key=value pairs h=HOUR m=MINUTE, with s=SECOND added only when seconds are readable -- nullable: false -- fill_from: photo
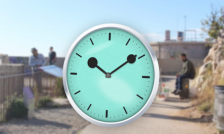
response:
h=10 m=9
